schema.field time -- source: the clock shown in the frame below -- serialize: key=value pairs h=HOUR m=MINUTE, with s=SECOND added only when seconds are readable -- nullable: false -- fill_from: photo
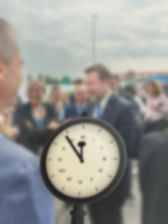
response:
h=11 m=54
